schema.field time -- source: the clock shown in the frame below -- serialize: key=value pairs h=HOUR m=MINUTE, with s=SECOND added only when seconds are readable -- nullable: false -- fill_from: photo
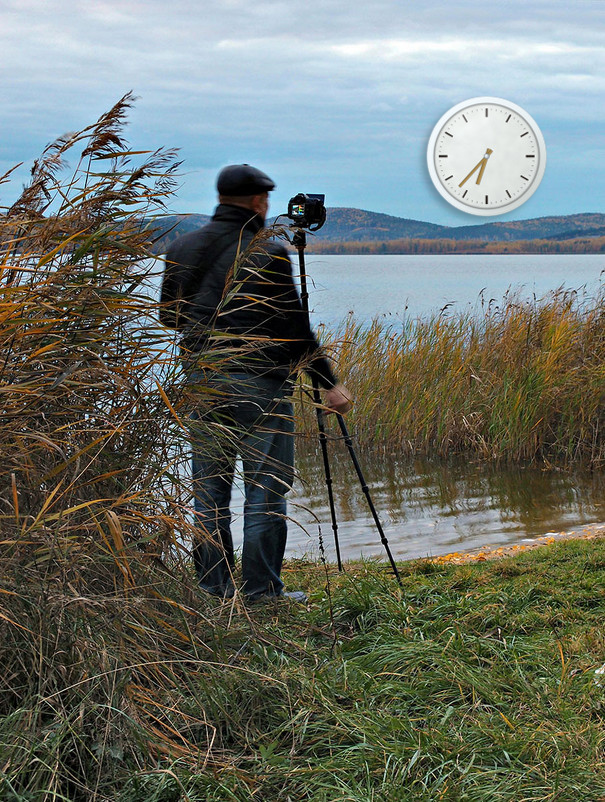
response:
h=6 m=37
